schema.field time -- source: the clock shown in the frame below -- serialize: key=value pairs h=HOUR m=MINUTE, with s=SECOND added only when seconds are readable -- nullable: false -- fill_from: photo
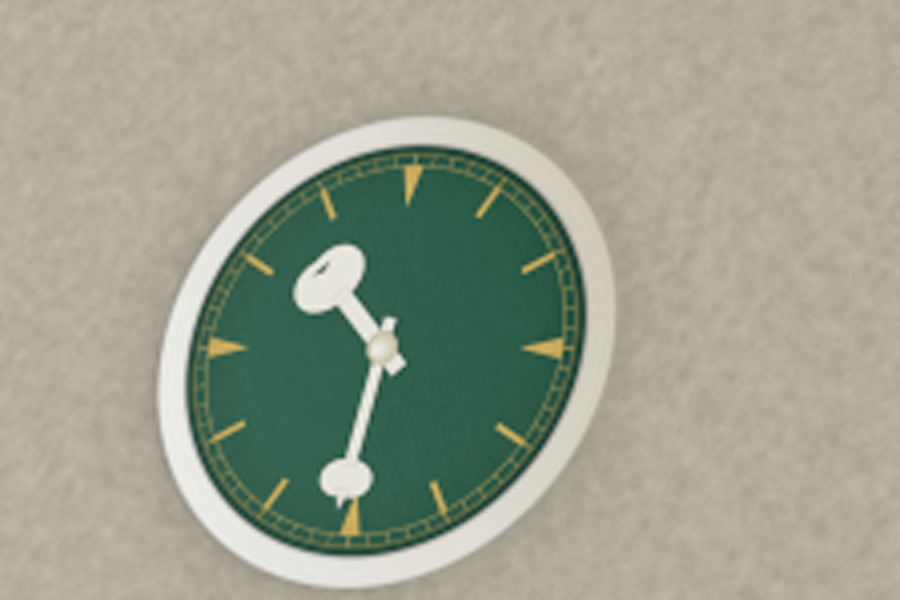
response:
h=10 m=31
